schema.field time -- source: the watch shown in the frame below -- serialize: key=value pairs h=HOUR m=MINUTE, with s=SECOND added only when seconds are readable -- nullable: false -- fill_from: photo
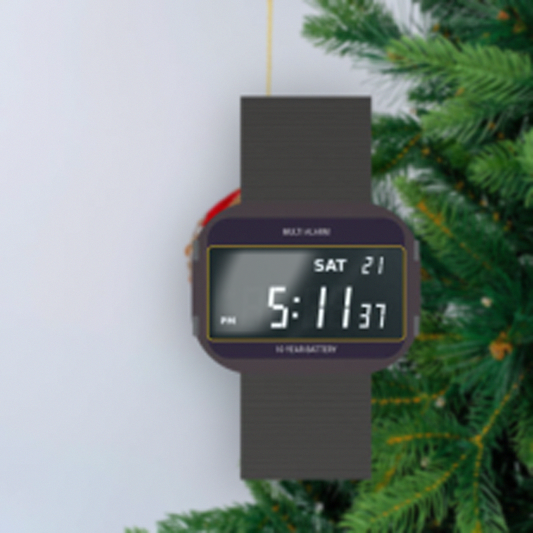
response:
h=5 m=11 s=37
